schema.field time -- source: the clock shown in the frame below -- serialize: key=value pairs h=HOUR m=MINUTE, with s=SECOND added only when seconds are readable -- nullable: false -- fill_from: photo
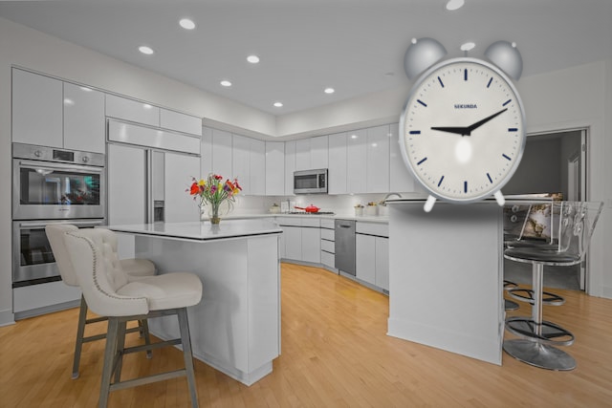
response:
h=9 m=11
